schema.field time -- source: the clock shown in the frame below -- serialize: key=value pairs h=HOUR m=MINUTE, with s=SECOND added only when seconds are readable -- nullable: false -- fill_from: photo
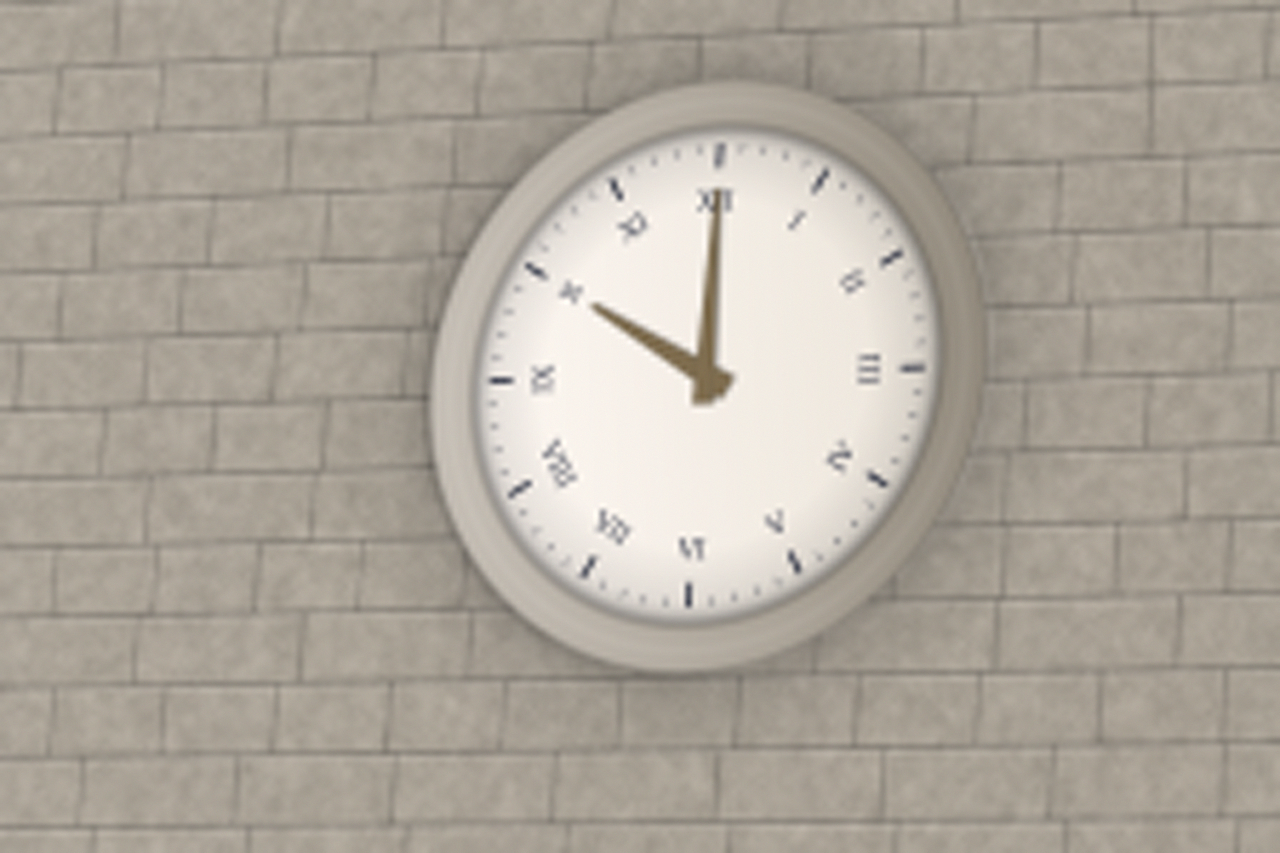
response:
h=10 m=0
